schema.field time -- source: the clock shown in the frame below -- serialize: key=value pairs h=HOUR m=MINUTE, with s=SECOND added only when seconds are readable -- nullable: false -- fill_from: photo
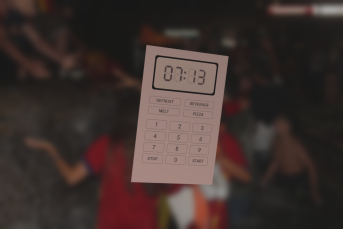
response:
h=7 m=13
